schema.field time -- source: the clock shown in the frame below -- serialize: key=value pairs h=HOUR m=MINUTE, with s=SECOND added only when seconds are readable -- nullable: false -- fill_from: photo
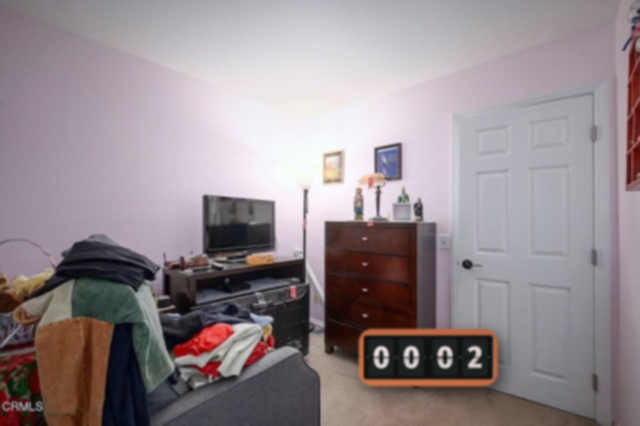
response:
h=0 m=2
